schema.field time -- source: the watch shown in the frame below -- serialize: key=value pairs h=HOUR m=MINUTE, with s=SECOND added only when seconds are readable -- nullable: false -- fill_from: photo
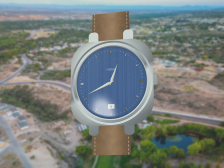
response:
h=12 m=41
